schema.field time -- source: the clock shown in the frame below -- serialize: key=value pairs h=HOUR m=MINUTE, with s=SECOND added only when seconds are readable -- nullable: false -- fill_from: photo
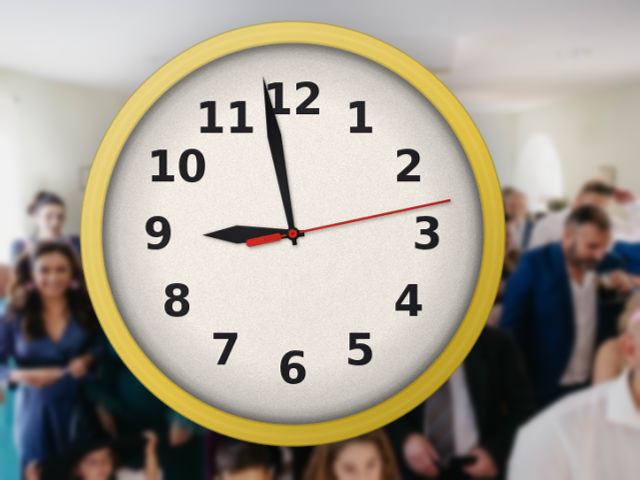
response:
h=8 m=58 s=13
